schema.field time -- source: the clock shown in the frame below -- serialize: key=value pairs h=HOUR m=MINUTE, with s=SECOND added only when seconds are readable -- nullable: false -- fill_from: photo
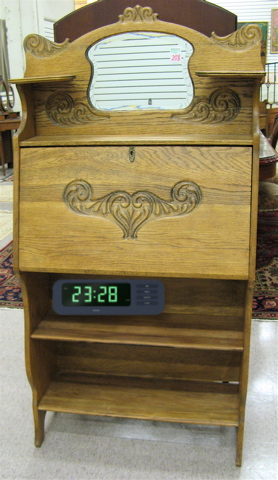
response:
h=23 m=28
